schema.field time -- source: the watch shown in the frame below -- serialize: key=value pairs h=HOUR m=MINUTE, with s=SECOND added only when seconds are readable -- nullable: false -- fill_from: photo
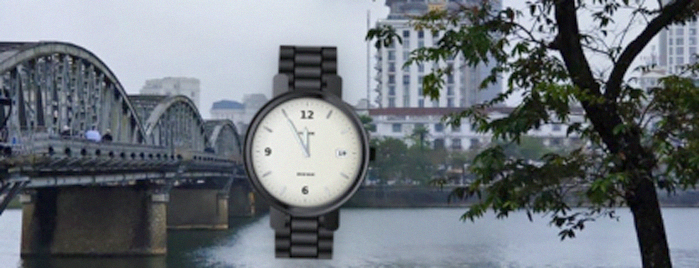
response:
h=11 m=55
